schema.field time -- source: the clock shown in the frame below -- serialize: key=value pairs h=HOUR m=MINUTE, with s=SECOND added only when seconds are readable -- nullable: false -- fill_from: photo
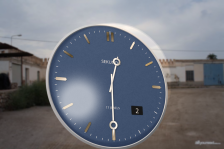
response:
h=12 m=30
